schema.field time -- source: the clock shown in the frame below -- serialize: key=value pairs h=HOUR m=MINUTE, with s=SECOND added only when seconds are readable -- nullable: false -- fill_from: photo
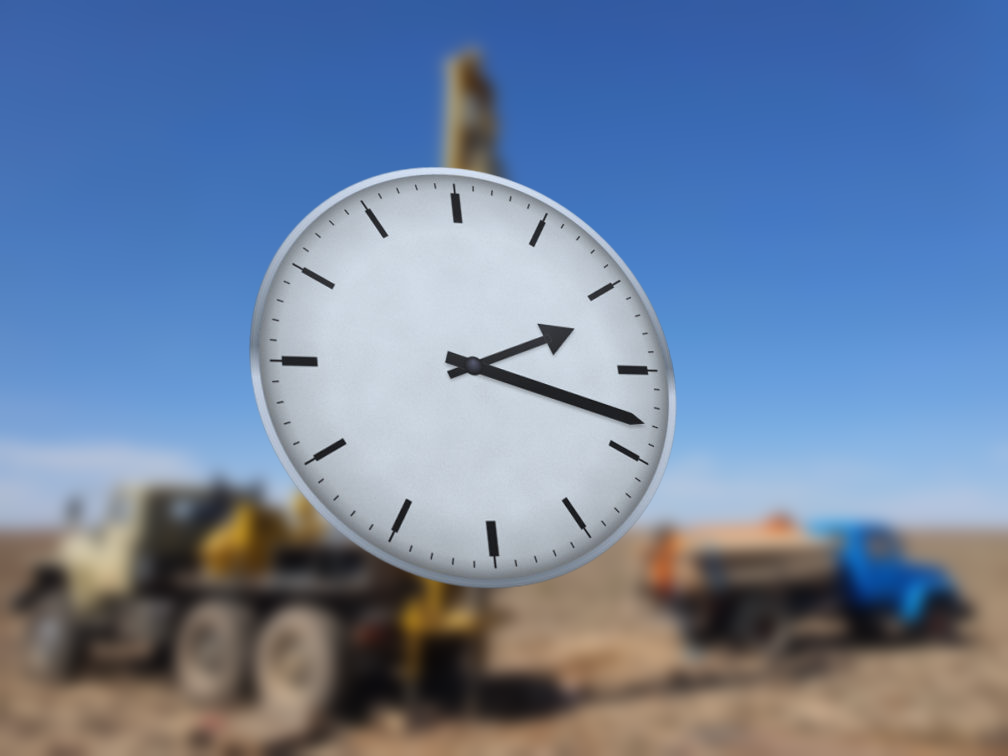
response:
h=2 m=18
